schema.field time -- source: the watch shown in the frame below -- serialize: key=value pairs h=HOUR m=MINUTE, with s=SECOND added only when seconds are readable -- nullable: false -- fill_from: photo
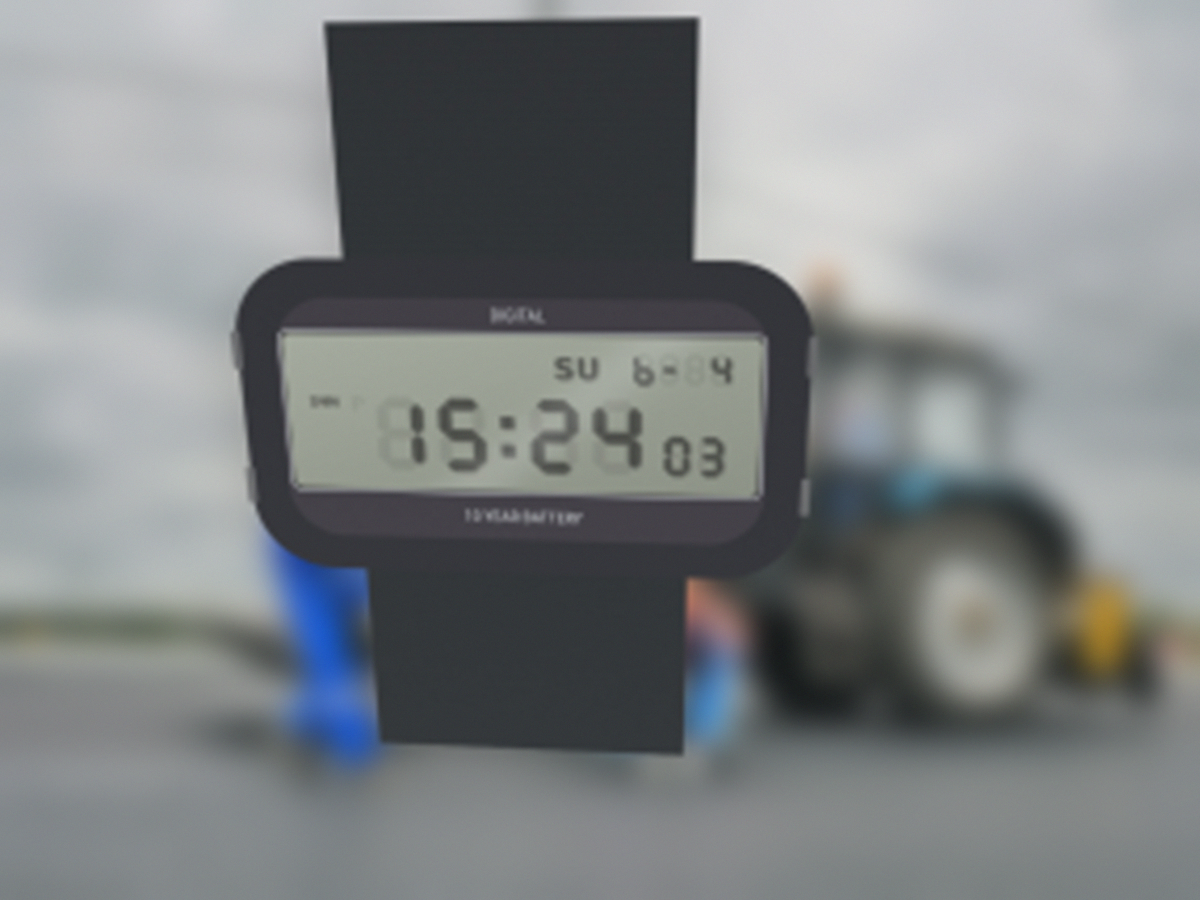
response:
h=15 m=24 s=3
